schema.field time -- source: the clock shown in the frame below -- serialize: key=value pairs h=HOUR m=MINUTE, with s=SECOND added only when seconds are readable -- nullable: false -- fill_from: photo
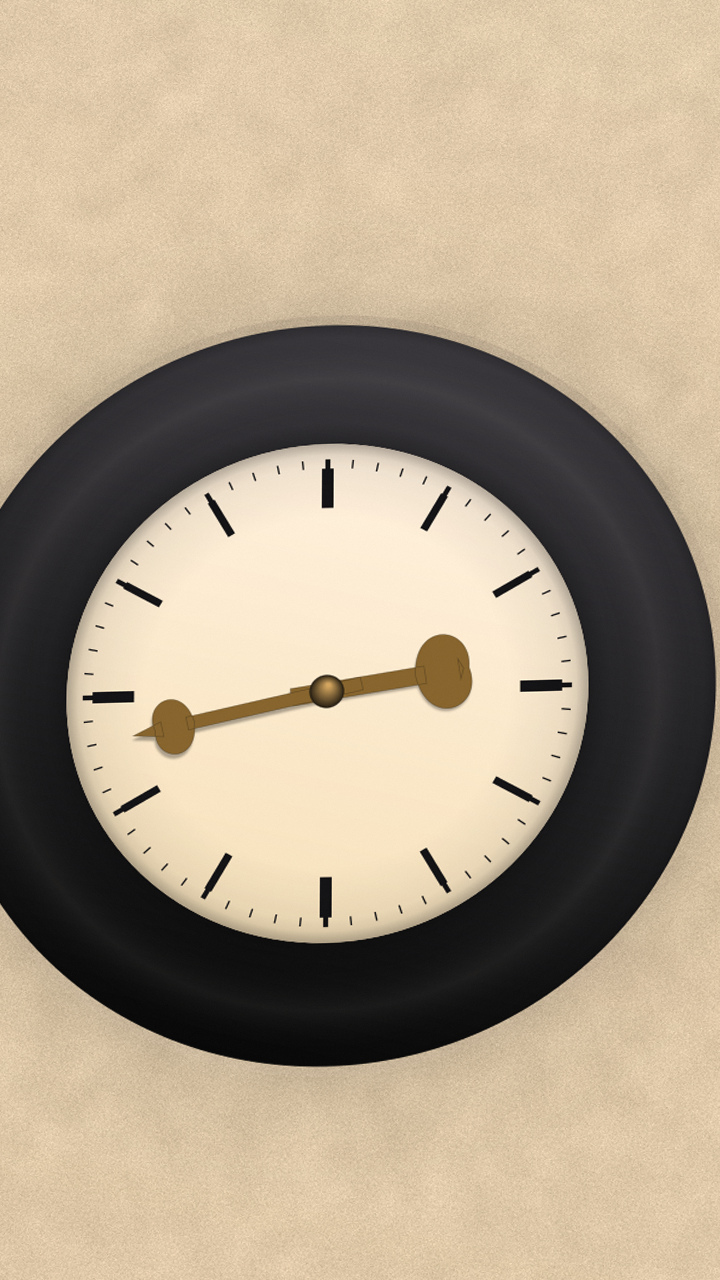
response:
h=2 m=43
